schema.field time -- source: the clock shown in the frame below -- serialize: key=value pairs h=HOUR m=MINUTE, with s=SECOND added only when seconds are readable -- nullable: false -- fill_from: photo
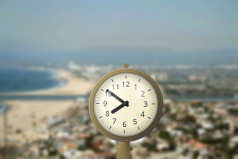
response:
h=7 m=51
